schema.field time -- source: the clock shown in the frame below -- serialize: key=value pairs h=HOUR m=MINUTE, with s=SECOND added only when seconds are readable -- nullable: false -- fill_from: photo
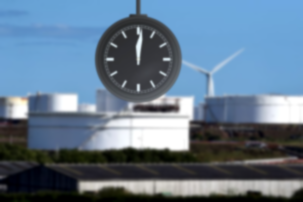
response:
h=12 m=1
